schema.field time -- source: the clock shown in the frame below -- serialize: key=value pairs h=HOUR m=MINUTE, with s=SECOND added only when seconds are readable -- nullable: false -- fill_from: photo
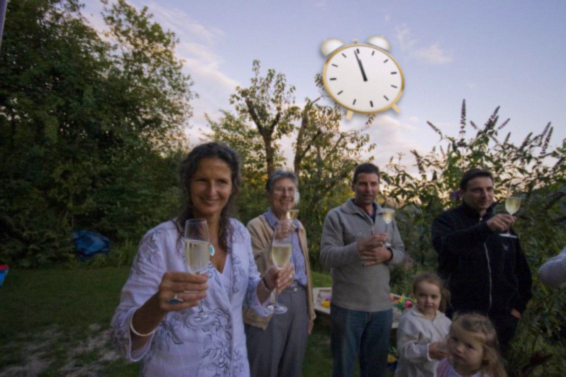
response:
h=11 m=59
